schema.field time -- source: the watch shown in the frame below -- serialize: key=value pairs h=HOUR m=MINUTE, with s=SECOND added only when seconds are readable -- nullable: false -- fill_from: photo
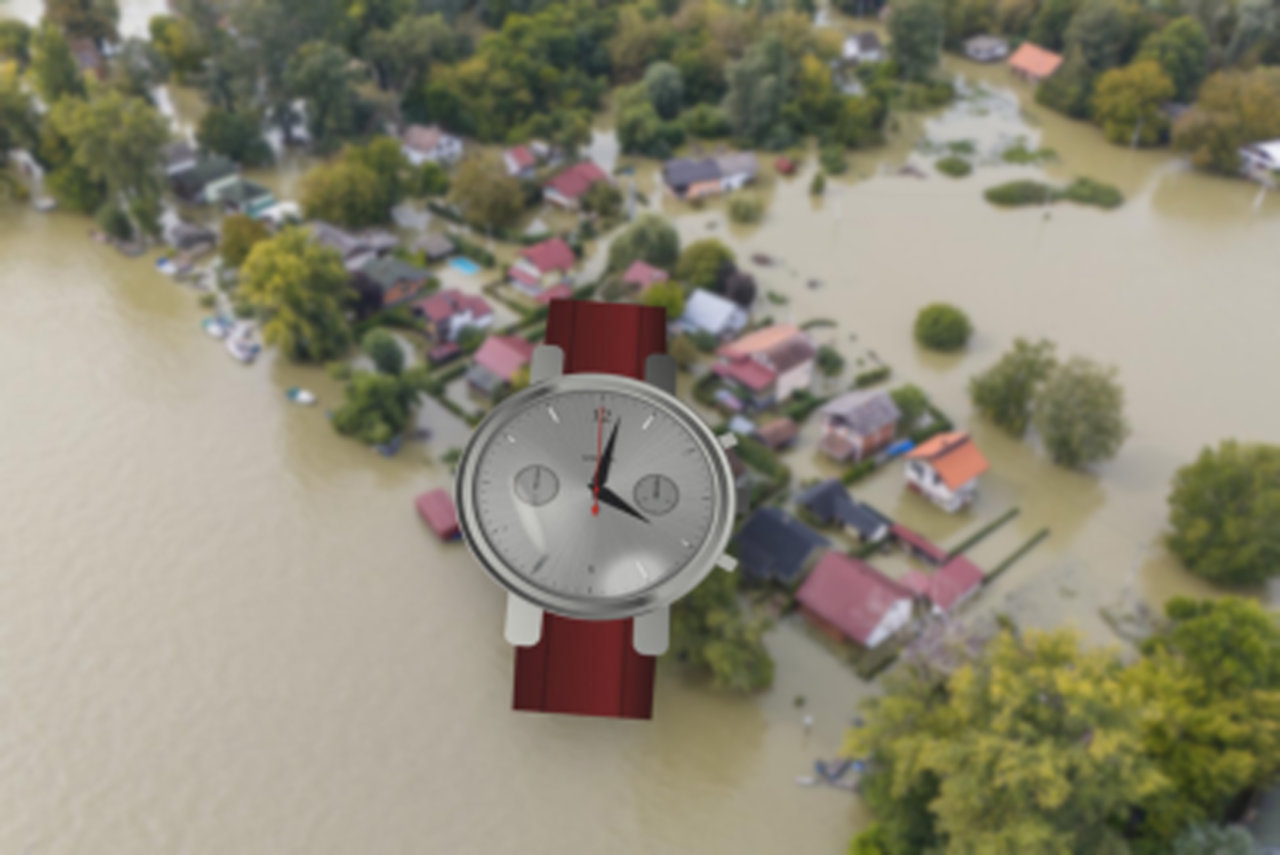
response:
h=4 m=2
